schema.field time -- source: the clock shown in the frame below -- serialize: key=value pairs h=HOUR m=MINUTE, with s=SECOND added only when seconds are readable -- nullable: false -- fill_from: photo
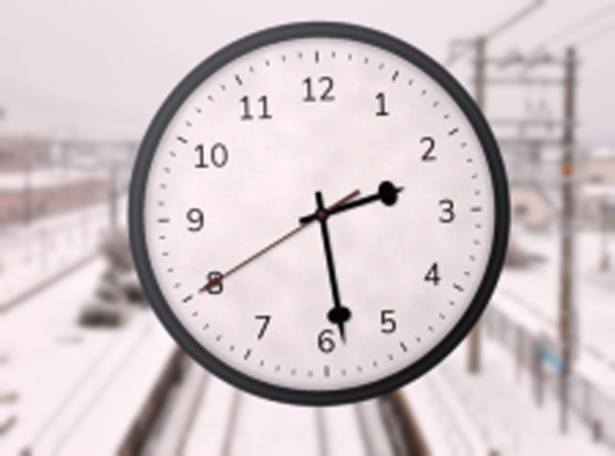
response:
h=2 m=28 s=40
